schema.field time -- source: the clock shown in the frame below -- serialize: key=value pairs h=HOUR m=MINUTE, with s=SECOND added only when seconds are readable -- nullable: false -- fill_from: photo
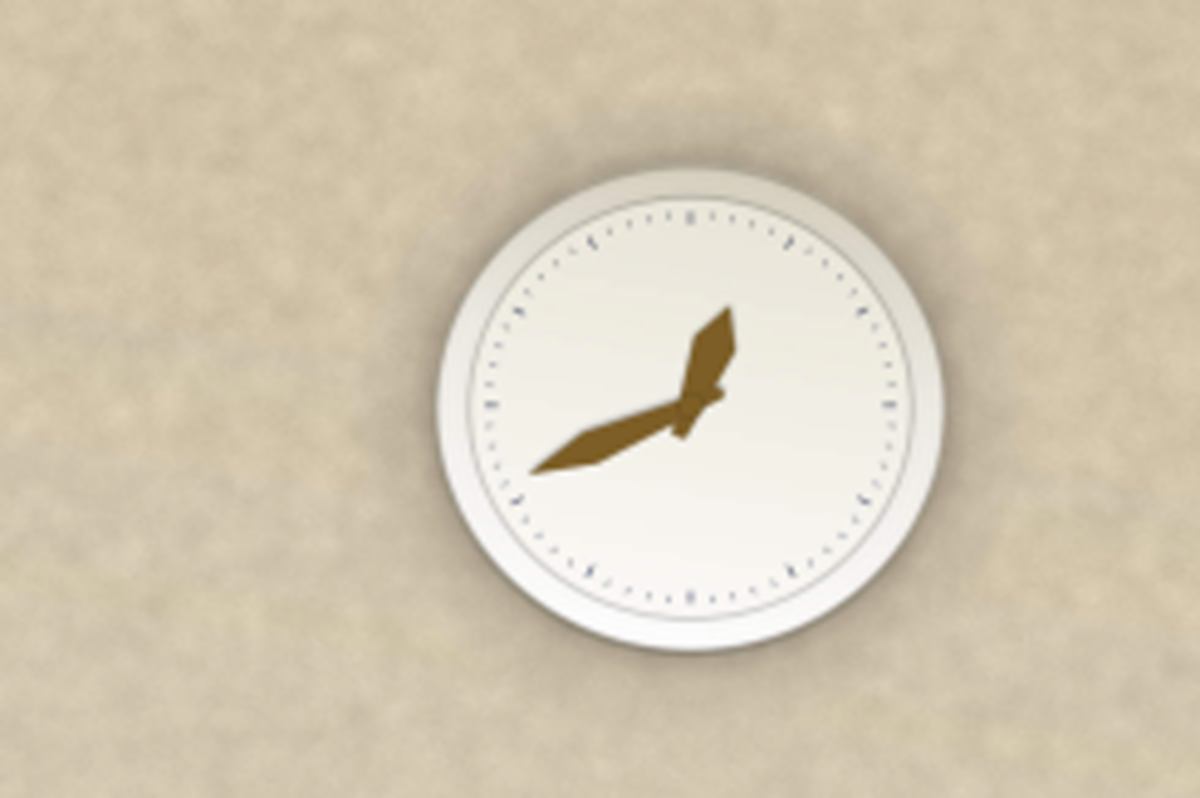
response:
h=12 m=41
